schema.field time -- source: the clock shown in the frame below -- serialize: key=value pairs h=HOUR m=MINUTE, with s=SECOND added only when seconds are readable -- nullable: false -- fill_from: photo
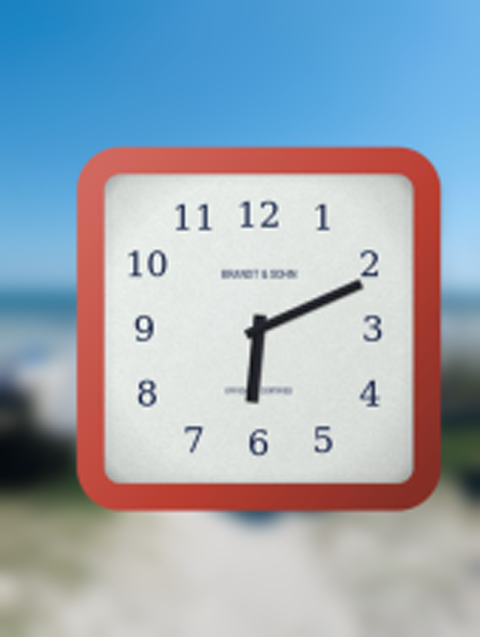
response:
h=6 m=11
